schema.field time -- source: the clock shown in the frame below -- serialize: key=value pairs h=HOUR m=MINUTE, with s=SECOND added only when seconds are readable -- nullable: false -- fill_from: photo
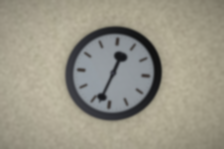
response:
h=12 m=33
